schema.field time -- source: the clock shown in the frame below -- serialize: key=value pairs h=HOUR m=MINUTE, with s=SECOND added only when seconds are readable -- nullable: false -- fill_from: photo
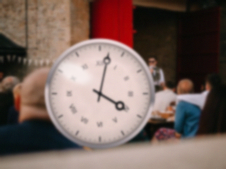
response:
h=4 m=2
